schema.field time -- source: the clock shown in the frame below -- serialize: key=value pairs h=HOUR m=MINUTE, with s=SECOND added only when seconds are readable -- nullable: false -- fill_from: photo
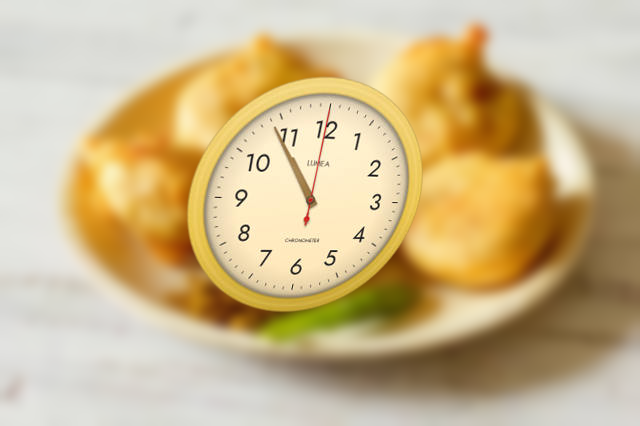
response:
h=10 m=54 s=0
